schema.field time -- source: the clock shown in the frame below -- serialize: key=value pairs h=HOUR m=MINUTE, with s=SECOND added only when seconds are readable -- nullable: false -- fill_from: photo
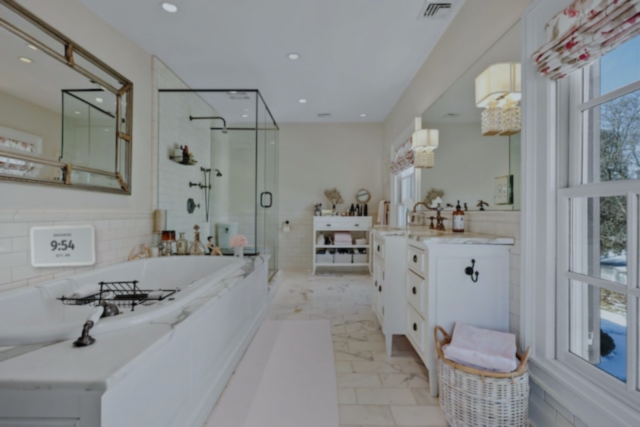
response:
h=9 m=54
